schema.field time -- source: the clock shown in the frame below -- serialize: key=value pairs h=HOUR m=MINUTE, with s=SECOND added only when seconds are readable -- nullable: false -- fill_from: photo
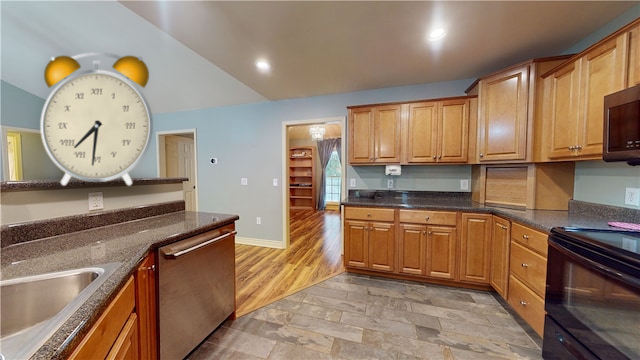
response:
h=7 m=31
